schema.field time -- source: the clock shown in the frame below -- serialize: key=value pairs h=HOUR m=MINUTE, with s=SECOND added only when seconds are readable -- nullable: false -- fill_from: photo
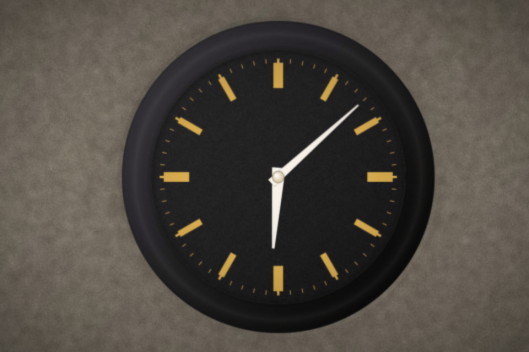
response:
h=6 m=8
